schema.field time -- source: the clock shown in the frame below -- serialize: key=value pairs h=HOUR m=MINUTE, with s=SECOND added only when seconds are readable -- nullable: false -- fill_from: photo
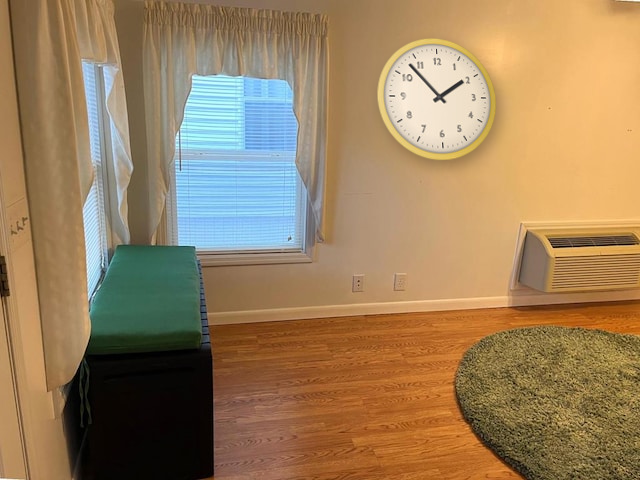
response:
h=1 m=53
